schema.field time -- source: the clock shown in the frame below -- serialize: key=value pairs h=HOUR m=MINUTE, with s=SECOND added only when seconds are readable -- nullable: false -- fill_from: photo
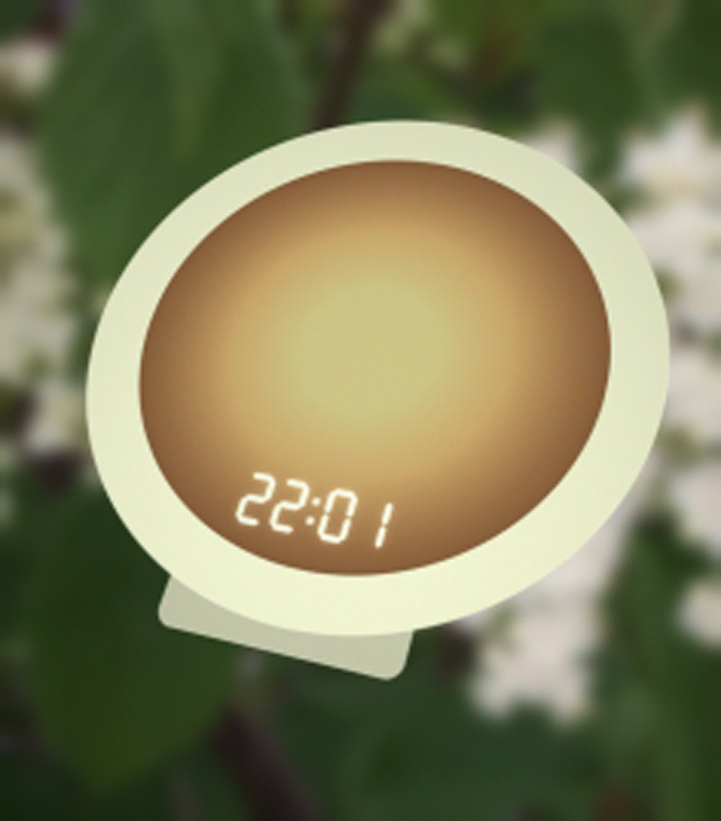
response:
h=22 m=1
